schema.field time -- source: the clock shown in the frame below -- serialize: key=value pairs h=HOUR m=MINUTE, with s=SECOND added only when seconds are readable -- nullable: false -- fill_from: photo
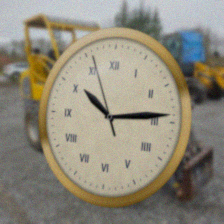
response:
h=10 m=13 s=56
